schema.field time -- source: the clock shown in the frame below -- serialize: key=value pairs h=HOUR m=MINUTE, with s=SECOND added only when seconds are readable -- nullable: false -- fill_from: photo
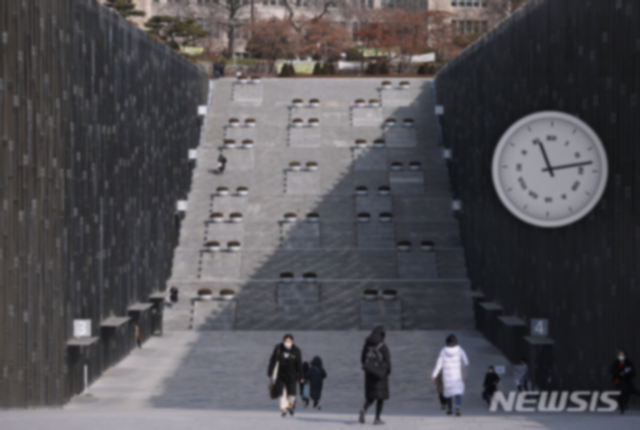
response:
h=11 m=13
